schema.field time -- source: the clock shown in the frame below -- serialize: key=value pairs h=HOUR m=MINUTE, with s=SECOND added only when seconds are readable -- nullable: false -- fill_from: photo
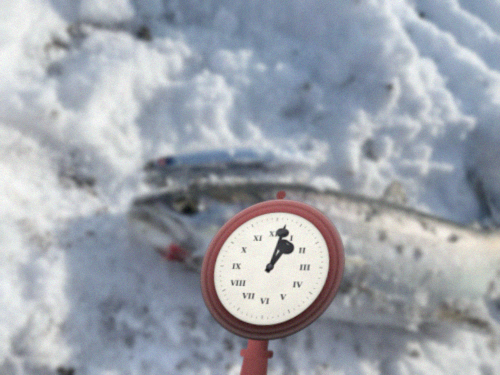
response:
h=1 m=2
